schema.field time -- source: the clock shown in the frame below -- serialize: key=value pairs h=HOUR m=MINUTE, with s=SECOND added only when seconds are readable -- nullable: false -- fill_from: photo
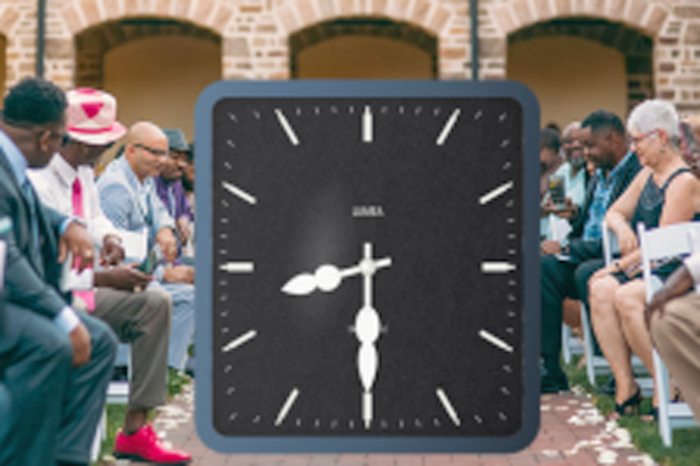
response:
h=8 m=30
